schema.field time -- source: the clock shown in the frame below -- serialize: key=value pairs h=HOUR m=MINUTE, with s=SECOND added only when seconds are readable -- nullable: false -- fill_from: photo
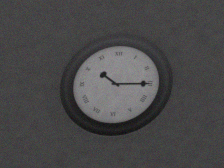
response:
h=10 m=15
